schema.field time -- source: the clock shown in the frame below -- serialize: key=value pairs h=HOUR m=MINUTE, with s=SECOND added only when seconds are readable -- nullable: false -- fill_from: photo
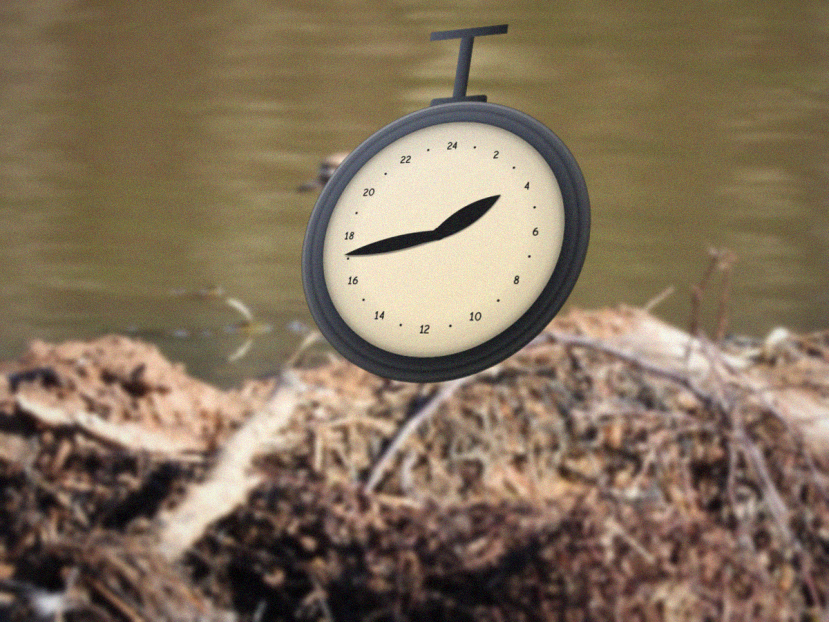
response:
h=3 m=43
